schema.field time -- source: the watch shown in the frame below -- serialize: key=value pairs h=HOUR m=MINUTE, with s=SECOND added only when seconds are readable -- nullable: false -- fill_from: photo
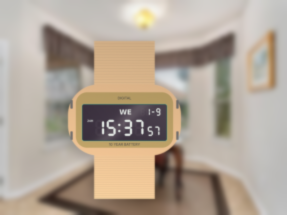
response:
h=15 m=37 s=57
